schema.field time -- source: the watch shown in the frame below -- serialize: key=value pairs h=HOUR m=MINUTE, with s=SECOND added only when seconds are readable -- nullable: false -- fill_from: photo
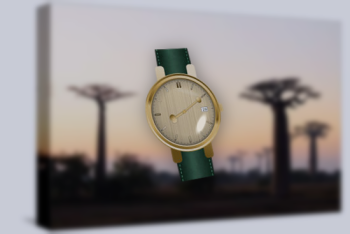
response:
h=8 m=10
